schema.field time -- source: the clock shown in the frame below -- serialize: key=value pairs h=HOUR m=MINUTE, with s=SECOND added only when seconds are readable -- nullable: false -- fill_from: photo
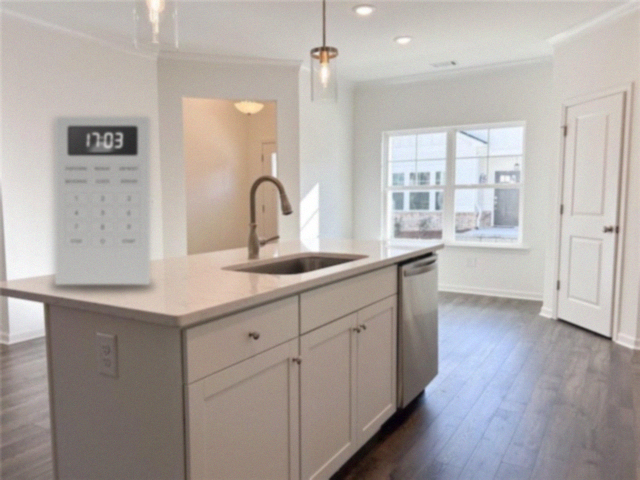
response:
h=17 m=3
